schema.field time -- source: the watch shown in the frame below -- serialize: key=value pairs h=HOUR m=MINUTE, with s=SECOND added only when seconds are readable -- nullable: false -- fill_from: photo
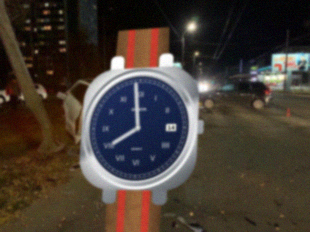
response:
h=7 m=59
